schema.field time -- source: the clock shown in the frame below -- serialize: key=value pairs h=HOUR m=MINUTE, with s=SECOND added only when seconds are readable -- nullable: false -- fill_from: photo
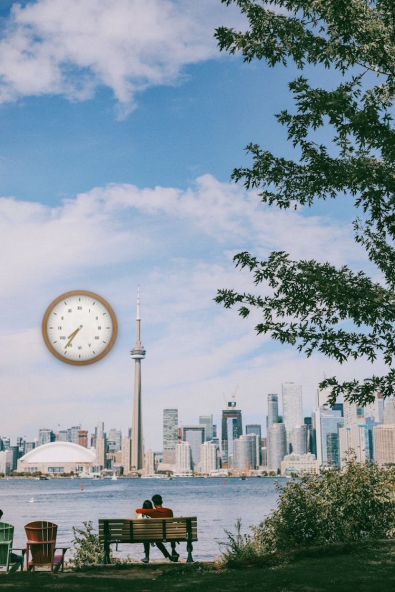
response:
h=7 m=36
